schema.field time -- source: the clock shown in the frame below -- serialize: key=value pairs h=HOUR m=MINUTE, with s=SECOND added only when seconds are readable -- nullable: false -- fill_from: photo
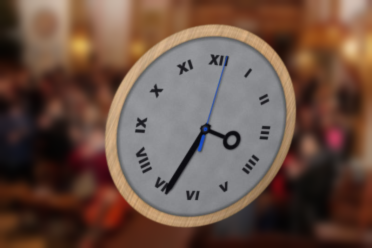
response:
h=3 m=34 s=1
